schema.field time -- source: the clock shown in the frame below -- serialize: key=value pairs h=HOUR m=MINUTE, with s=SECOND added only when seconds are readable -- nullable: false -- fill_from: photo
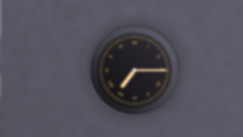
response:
h=7 m=15
